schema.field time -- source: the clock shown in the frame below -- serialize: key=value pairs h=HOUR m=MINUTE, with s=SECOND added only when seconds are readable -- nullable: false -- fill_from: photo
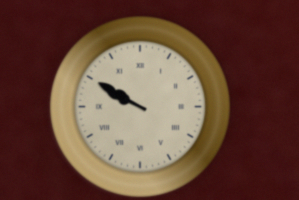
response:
h=9 m=50
